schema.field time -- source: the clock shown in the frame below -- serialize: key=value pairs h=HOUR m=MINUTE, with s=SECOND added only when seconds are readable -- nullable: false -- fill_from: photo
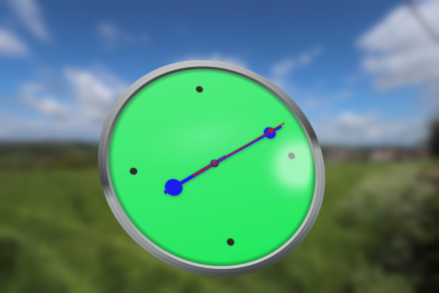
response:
h=8 m=11 s=11
